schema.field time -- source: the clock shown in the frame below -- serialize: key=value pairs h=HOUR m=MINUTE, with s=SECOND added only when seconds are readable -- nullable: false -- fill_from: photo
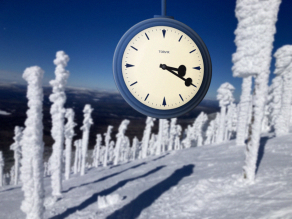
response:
h=3 m=20
